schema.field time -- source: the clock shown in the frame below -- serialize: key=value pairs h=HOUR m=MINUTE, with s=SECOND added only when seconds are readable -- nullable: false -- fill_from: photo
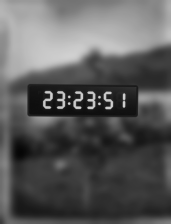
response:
h=23 m=23 s=51
